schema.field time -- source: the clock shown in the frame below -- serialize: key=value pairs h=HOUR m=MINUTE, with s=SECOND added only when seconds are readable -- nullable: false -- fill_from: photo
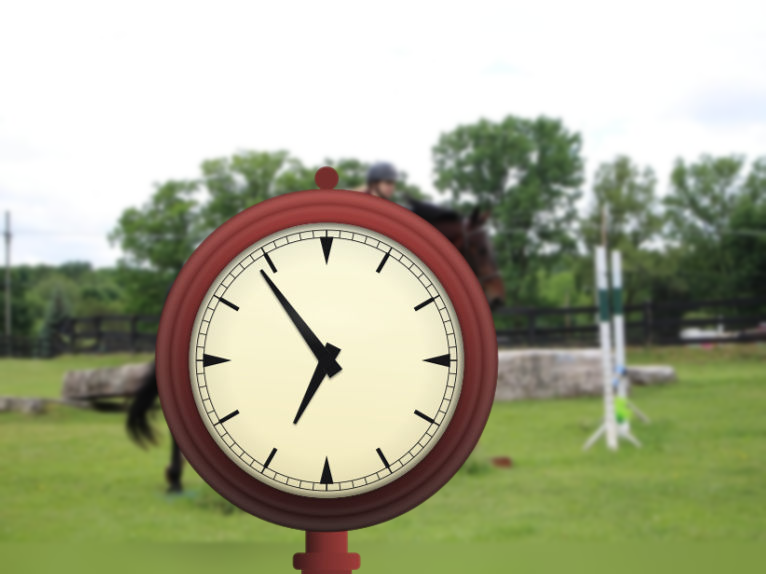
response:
h=6 m=54
